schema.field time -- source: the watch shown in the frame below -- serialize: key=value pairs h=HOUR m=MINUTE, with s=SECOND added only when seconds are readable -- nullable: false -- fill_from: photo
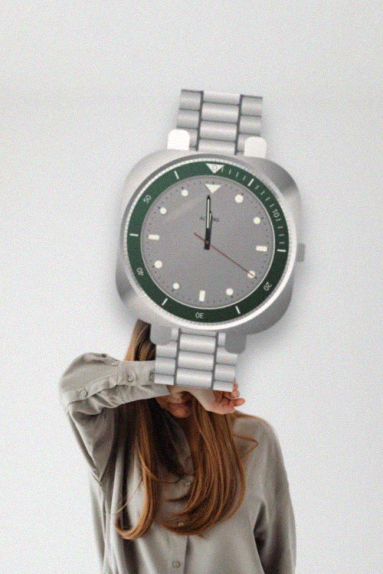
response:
h=11 m=59 s=20
